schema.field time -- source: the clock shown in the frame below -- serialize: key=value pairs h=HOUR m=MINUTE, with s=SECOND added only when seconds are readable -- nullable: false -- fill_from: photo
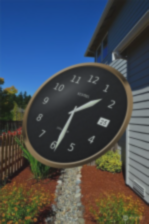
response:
h=1 m=29
